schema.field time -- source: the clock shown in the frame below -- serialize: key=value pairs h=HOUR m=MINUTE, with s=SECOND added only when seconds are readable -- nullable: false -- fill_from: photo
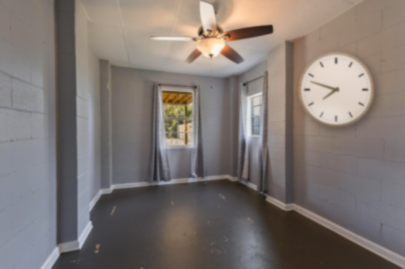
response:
h=7 m=48
